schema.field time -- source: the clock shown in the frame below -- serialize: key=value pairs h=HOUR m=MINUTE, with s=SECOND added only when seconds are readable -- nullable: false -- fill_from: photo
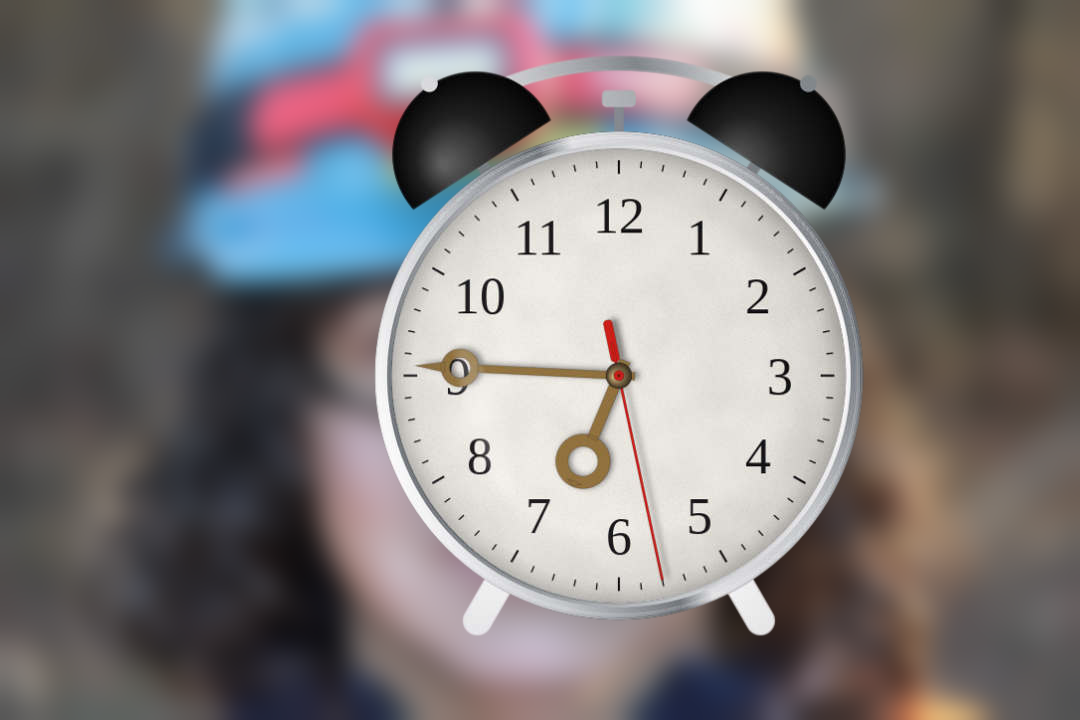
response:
h=6 m=45 s=28
